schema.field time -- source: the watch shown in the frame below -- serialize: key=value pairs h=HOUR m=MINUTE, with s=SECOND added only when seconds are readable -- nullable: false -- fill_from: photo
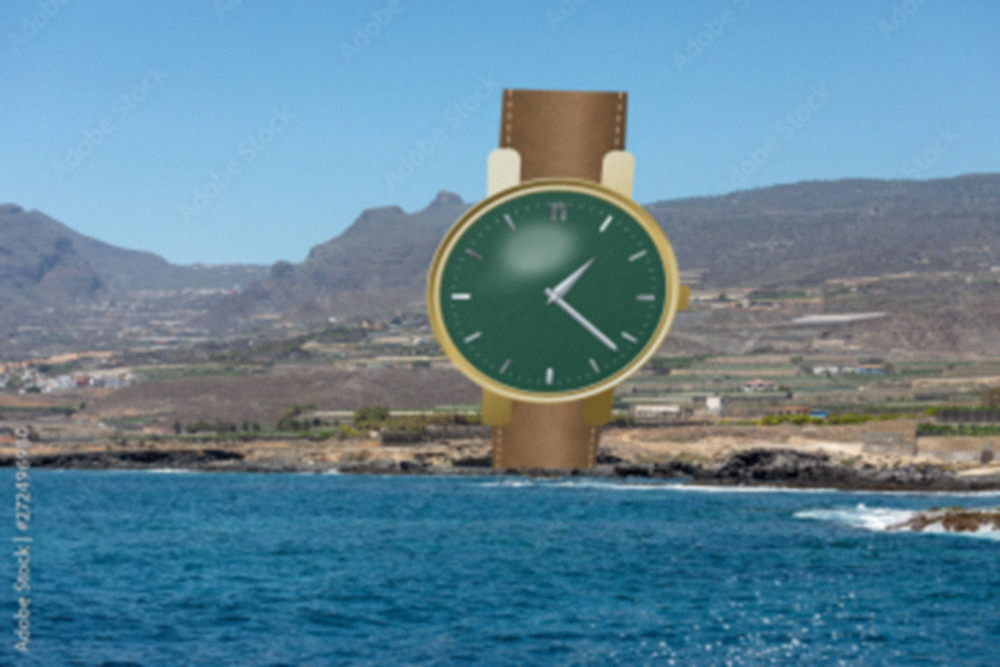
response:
h=1 m=22
